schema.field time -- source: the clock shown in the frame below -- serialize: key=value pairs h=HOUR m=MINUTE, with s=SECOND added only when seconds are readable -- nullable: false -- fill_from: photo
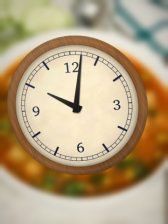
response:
h=10 m=2
